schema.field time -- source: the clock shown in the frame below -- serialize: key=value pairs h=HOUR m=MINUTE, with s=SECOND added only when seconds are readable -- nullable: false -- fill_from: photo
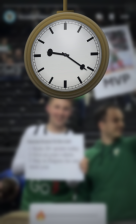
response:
h=9 m=21
